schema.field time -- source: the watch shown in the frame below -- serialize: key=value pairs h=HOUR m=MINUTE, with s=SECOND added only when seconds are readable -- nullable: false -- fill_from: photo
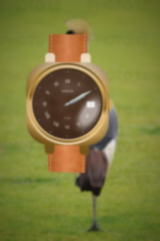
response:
h=2 m=10
